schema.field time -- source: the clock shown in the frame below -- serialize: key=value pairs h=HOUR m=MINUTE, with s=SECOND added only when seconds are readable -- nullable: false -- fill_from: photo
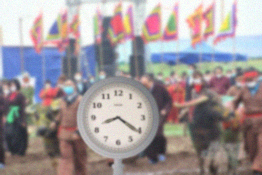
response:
h=8 m=21
